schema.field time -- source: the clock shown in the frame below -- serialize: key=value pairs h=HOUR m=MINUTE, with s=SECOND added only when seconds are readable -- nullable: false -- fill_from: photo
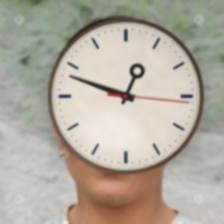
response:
h=12 m=48 s=16
